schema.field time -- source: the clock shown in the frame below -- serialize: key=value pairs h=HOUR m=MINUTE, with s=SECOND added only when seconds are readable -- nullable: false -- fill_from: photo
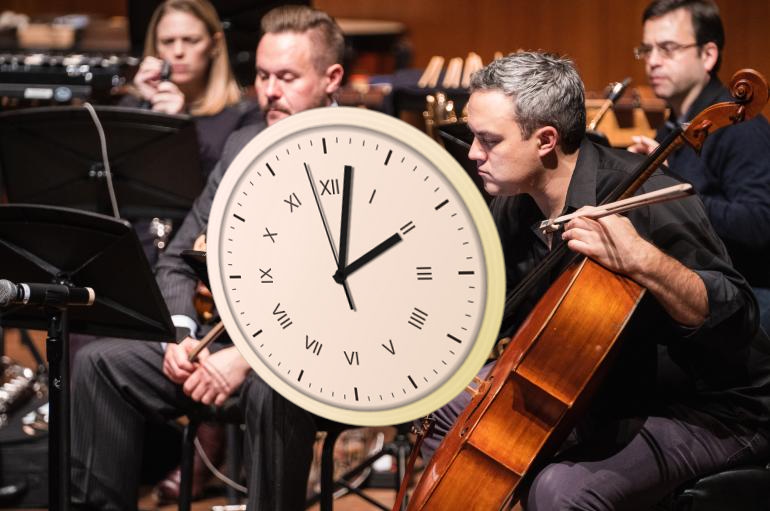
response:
h=2 m=1 s=58
